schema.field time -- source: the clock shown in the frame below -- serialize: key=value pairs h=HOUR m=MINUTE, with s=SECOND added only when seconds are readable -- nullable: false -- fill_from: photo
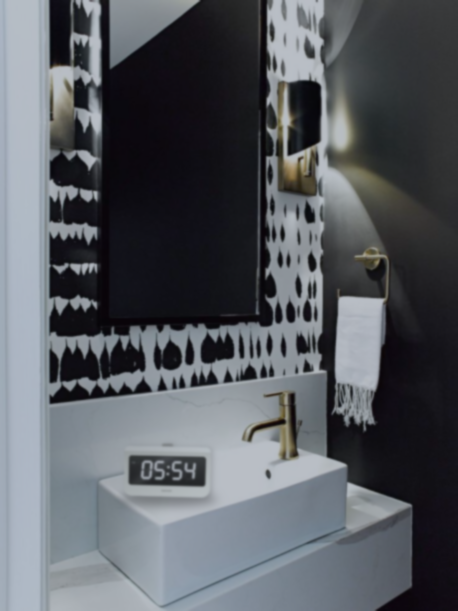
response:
h=5 m=54
